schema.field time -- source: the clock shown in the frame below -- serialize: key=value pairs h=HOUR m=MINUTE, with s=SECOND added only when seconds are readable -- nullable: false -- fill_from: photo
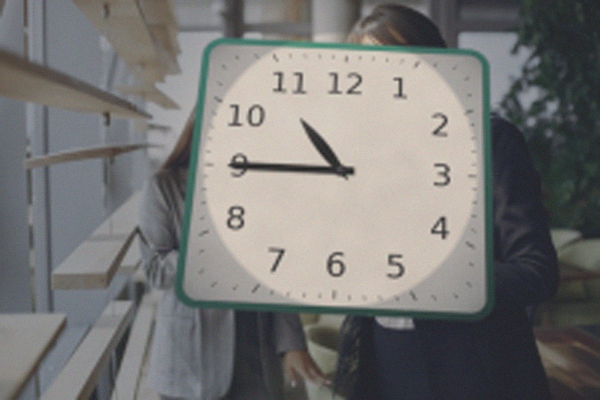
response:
h=10 m=45
